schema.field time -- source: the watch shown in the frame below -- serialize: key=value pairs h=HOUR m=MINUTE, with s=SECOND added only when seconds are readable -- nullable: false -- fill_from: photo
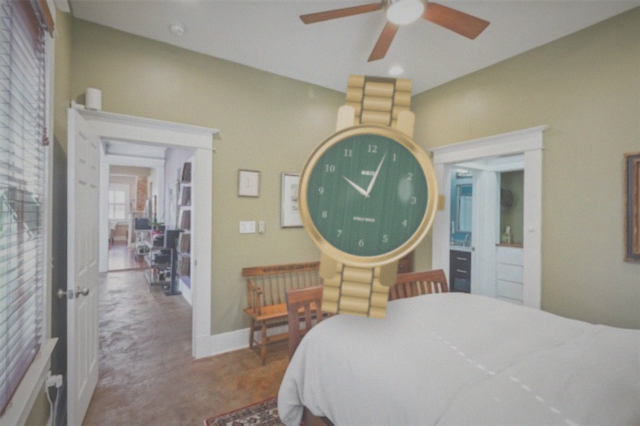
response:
h=10 m=3
